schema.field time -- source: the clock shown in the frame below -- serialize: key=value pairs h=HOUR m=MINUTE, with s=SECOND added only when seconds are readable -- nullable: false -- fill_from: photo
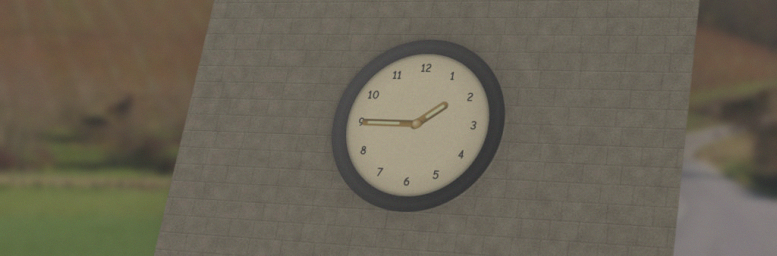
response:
h=1 m=45
